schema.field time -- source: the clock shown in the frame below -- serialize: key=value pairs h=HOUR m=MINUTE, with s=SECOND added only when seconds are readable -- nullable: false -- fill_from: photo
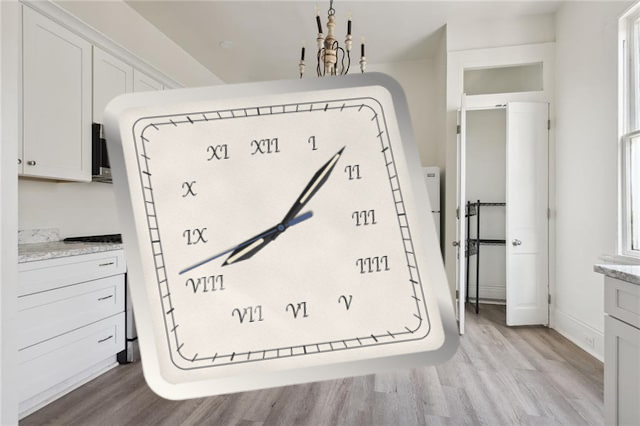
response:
h=8 m=7 s=42
